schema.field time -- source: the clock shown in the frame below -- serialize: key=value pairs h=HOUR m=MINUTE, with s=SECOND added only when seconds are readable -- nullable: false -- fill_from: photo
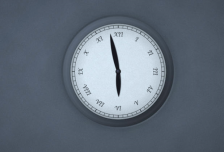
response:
h=5 m=58
